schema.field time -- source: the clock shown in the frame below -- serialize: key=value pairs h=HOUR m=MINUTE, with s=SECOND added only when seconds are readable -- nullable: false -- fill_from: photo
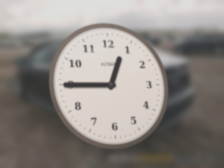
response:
h=12 m=45
